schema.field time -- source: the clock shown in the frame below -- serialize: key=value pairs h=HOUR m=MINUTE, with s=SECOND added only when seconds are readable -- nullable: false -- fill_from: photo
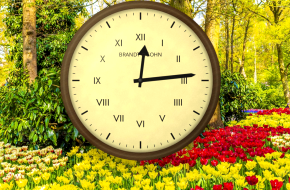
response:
h=12 m=14
